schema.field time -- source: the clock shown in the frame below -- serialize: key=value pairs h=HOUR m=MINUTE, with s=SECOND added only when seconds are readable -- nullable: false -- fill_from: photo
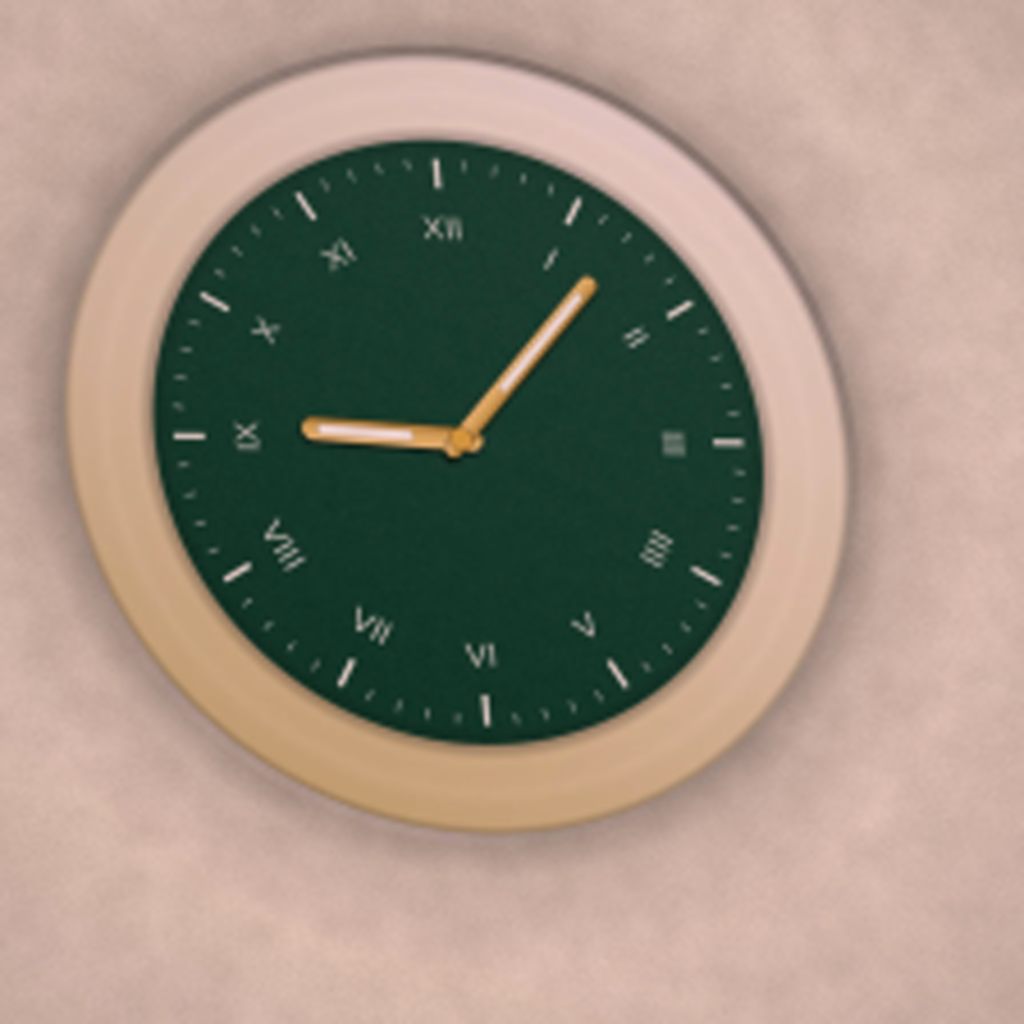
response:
h=9 m=7
